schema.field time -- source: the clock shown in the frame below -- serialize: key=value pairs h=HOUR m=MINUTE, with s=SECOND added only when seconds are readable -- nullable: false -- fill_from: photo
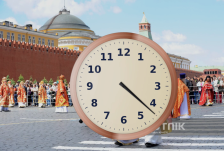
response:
h=4 m=22
